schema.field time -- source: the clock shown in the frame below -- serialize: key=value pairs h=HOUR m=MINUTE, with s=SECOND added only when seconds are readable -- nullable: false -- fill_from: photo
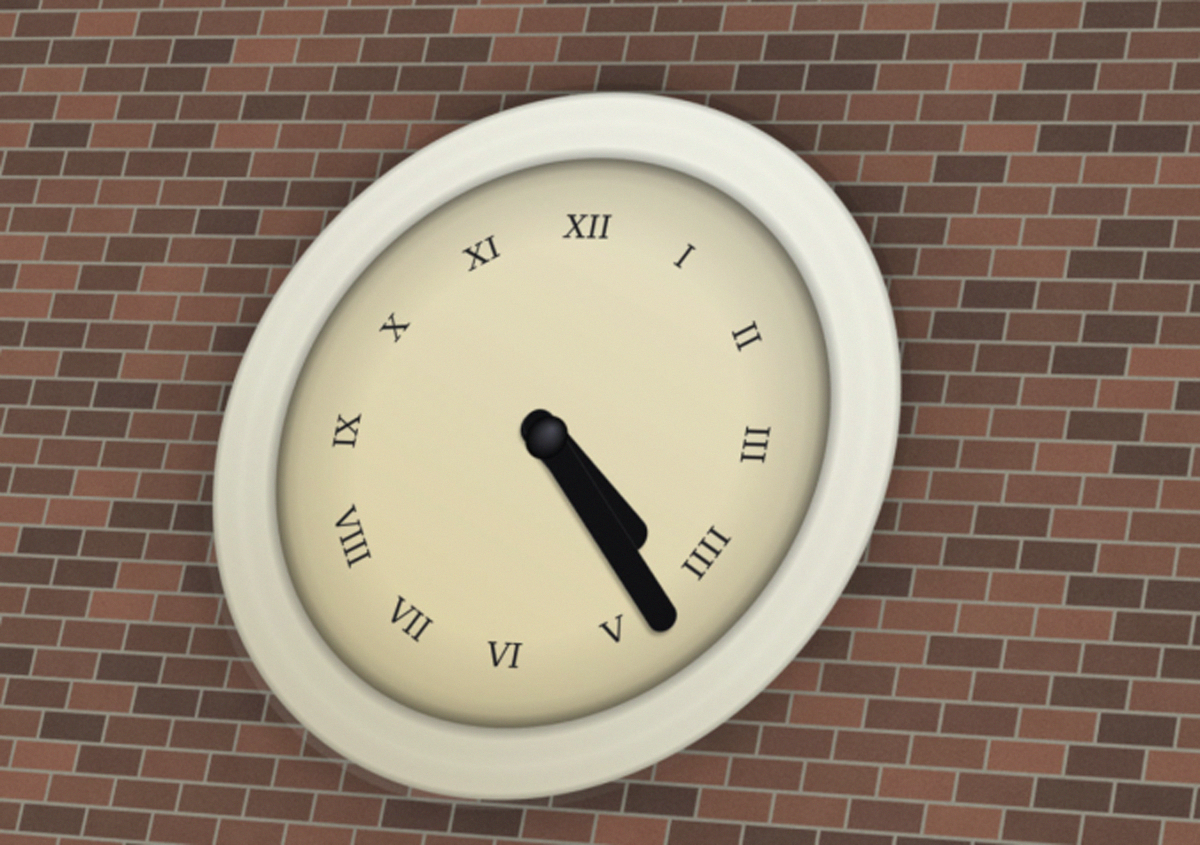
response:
h=4 m=23
